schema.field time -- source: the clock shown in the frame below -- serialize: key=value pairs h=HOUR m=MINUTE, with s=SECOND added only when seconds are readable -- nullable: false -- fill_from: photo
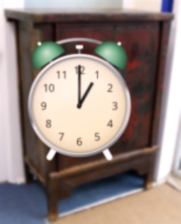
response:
h=1 m=0
